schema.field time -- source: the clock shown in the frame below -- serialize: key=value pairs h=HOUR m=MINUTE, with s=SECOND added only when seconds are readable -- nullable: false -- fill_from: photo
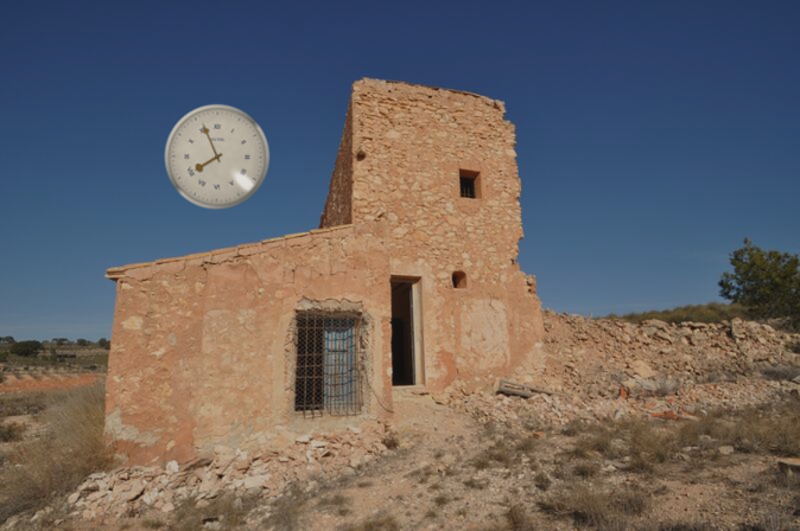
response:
h=7 m=56
